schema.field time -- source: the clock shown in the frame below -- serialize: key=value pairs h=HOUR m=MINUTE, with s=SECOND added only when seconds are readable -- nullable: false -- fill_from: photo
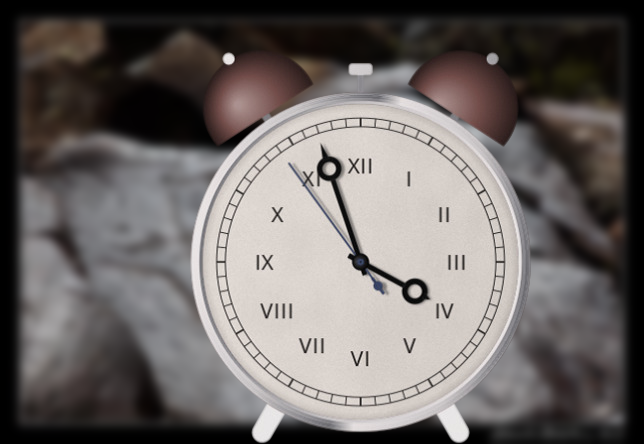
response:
h=3 m=56 s=54
